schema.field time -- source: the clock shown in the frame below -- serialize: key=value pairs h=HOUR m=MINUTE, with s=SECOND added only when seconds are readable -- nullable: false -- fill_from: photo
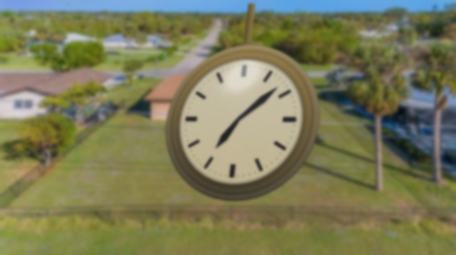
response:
h=7 m=8
